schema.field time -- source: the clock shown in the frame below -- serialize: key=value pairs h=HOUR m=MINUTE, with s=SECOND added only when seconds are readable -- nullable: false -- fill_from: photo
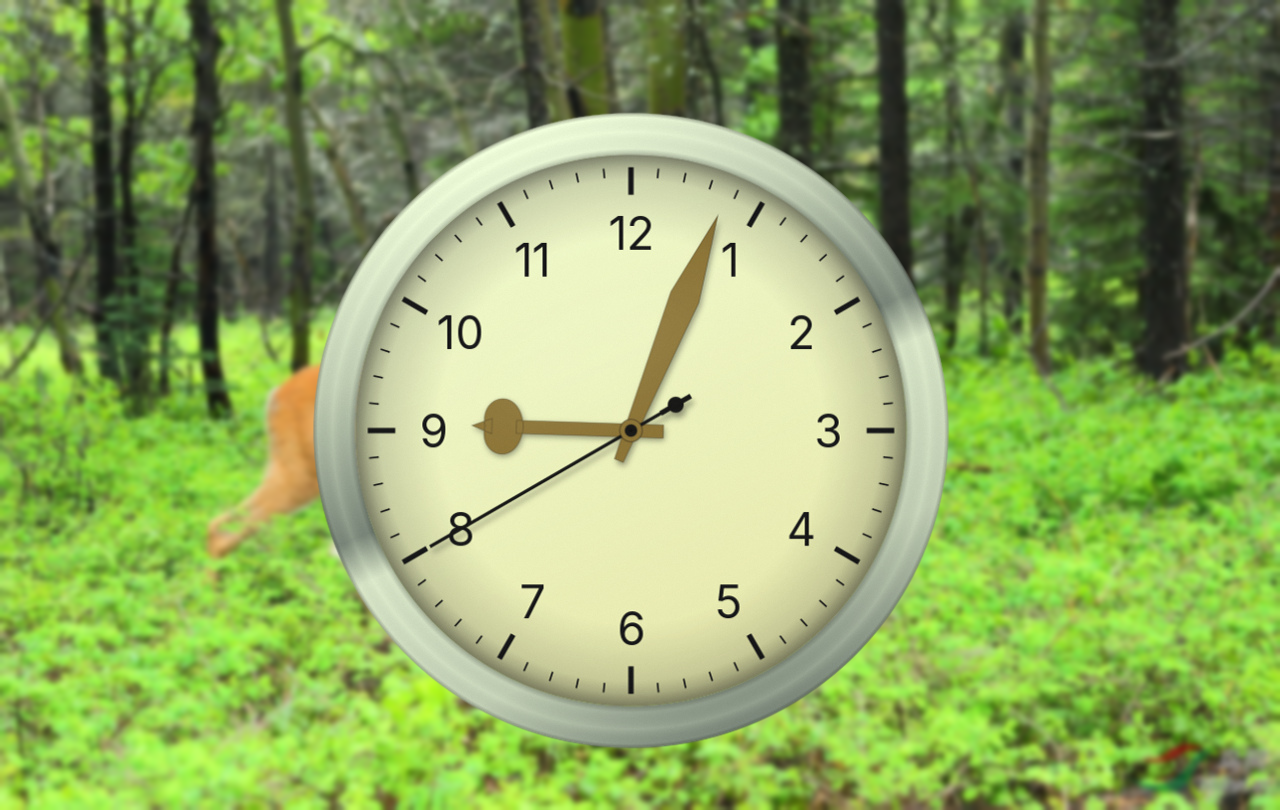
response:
h=9 m=3 s=40
